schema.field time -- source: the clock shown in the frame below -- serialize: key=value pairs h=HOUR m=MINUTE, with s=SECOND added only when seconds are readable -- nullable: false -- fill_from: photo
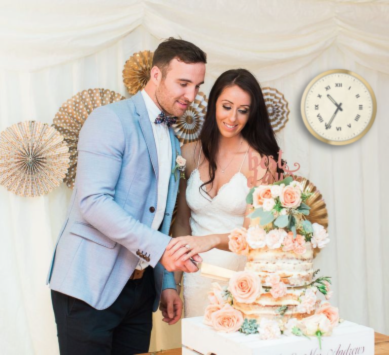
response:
h=10 m=35
